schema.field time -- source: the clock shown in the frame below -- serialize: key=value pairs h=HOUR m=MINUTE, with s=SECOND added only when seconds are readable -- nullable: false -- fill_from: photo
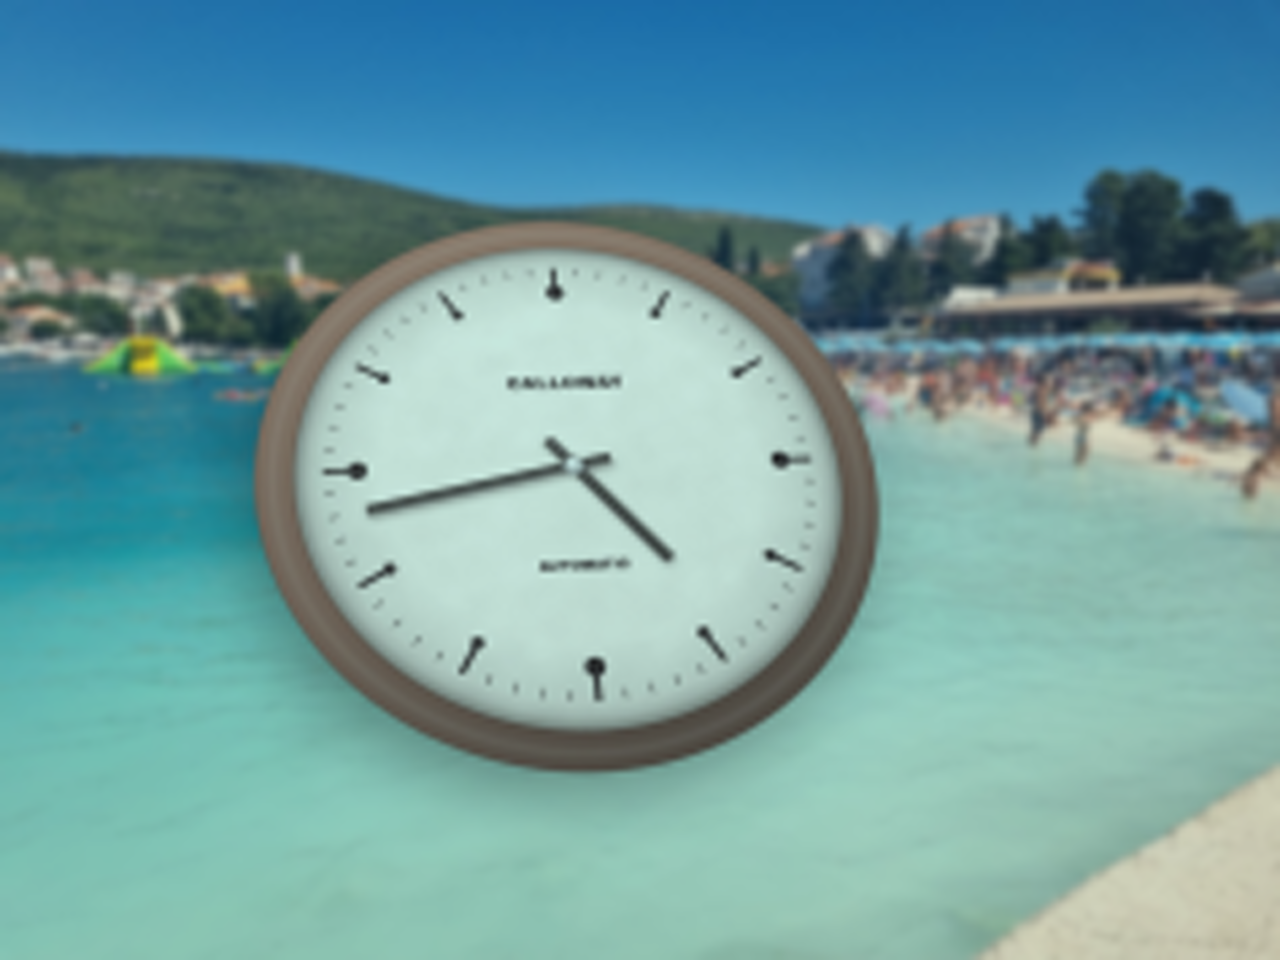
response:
h=4 m=43
